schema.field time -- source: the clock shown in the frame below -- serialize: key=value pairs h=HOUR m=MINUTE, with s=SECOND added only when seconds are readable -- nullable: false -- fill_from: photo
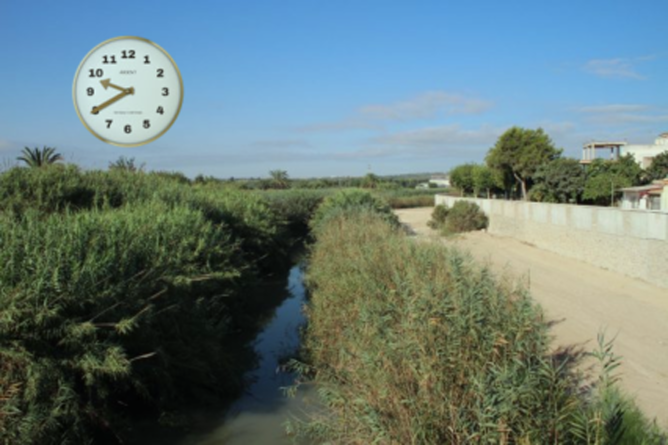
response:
h=9 m=40
